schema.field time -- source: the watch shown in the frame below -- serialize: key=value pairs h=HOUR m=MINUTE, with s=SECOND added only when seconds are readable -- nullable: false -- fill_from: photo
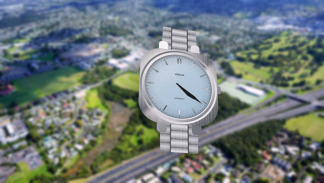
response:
h=4 m=21
